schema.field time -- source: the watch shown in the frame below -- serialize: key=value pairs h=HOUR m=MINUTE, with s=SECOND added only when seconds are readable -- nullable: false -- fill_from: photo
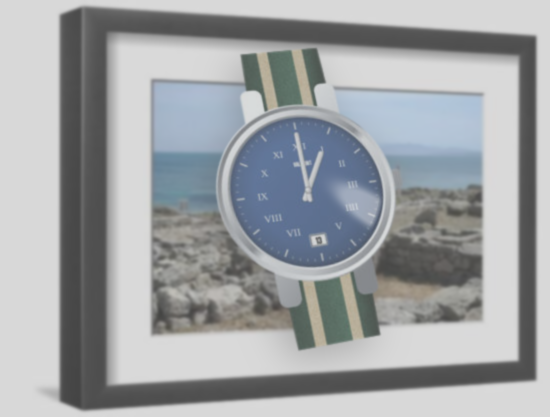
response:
h=1 m=0
